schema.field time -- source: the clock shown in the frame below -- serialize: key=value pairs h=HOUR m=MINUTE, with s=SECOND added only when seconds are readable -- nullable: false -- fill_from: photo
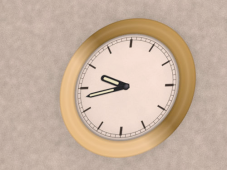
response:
h=9 m=43
